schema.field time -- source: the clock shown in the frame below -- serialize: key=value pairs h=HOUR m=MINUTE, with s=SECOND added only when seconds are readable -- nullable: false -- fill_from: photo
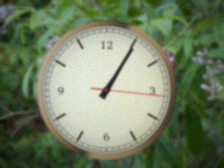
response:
h=1 m=5 s=16
